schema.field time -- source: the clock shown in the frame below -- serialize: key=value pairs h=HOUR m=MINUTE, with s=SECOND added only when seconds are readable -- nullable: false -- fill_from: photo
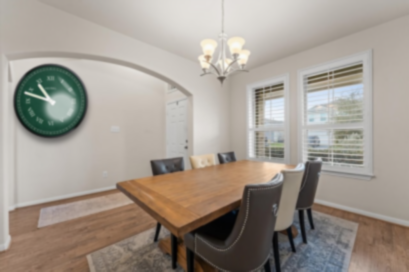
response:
h=10 m=48
